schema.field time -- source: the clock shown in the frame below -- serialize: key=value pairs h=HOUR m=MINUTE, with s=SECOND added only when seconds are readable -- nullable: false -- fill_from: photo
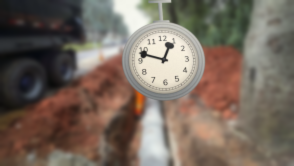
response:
h=12 m=48
